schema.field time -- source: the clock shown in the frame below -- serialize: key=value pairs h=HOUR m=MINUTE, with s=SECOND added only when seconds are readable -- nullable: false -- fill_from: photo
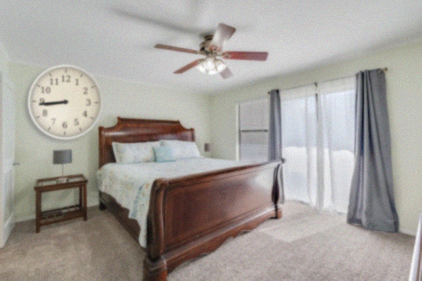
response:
h=8 m=44
